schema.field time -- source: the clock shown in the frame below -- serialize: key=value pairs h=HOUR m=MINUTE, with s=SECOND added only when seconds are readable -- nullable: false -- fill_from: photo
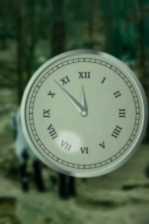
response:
h=11 m=53
